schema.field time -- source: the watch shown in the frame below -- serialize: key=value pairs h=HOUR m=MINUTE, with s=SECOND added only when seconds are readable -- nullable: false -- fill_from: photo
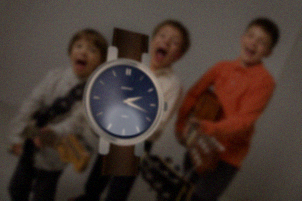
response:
h=2 m=18
